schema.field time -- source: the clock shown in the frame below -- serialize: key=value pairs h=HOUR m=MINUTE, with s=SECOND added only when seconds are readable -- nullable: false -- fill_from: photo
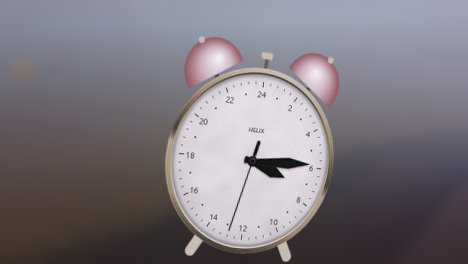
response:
h=7 m=14 s=32
